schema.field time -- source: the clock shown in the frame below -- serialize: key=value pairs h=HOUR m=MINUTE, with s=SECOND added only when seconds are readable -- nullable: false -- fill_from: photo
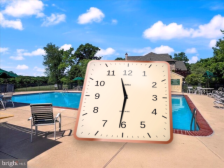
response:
h=11 m=31
